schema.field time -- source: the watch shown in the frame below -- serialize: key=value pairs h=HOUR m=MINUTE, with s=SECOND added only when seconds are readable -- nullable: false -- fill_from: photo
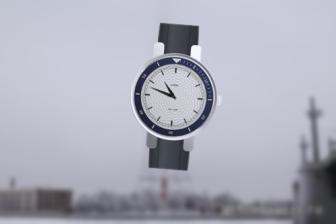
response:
h=10 m=48
